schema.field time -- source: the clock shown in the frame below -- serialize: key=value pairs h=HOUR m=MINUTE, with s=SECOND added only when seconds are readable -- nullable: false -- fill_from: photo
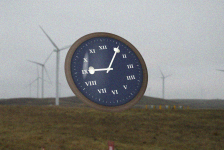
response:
h=9 m=6
